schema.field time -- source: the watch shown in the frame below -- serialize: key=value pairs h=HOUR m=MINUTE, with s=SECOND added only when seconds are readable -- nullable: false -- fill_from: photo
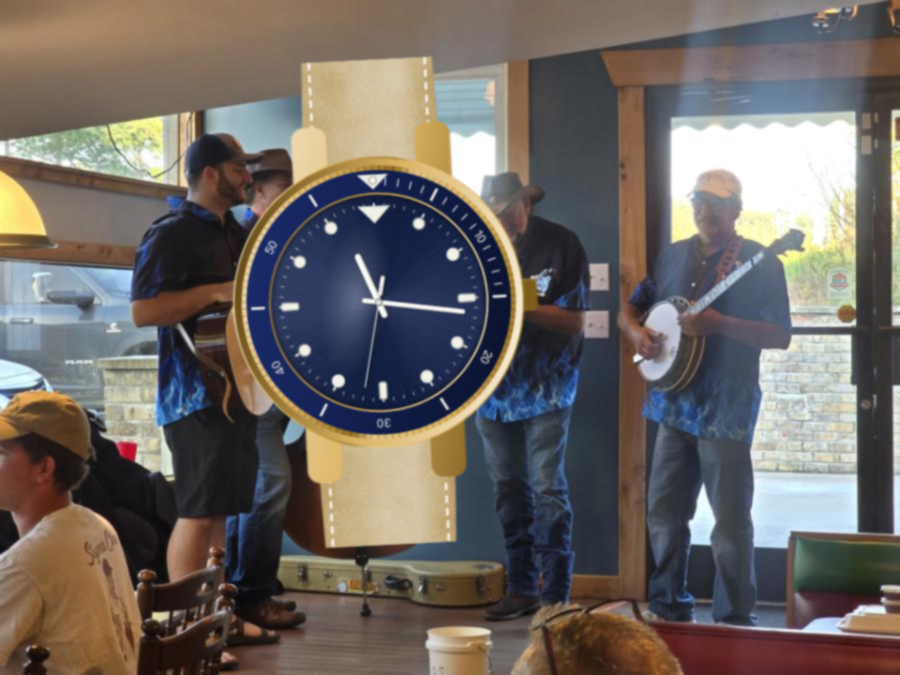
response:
h=11 m=16 s=32
